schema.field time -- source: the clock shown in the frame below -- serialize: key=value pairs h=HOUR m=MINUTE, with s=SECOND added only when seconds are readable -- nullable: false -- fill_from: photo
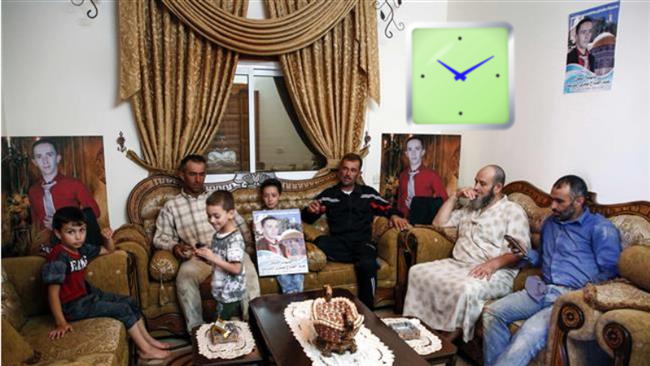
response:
h=10 m=10
